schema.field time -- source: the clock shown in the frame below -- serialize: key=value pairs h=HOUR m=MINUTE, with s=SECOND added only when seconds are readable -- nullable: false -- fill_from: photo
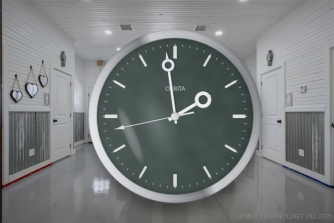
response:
h=1 m=58 s=43
